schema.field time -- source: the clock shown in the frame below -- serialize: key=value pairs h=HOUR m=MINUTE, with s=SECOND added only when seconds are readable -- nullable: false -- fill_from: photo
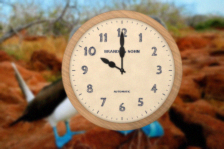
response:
h=10 m=0
